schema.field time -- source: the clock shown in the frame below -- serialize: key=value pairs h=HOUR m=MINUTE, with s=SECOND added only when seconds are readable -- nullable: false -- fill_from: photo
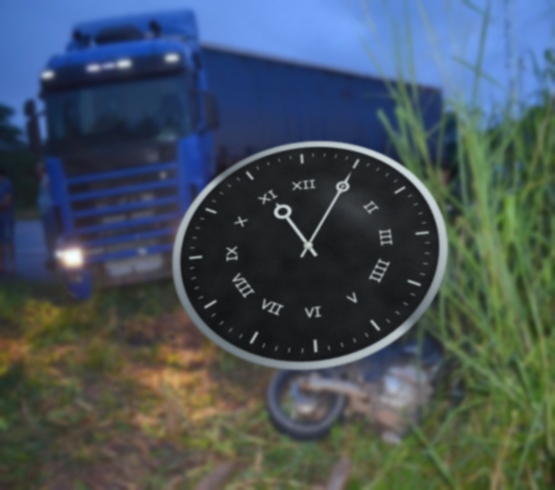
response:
h=11 m=5
